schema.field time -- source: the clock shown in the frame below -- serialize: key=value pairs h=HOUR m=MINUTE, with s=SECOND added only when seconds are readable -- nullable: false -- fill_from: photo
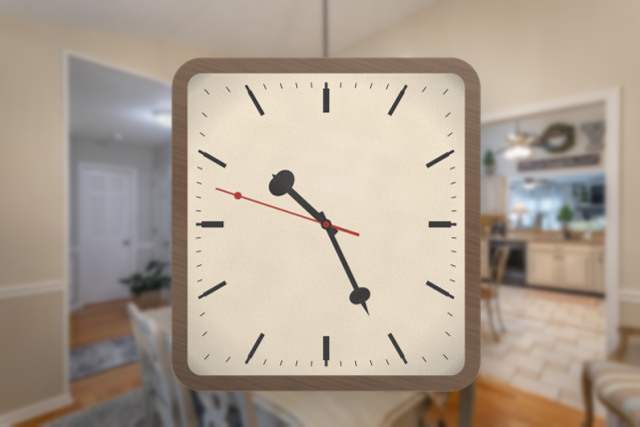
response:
h=10 m=25 s=48
